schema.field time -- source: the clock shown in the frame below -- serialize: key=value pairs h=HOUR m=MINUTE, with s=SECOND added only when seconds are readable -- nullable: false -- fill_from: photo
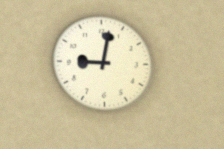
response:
h=9 m=2
